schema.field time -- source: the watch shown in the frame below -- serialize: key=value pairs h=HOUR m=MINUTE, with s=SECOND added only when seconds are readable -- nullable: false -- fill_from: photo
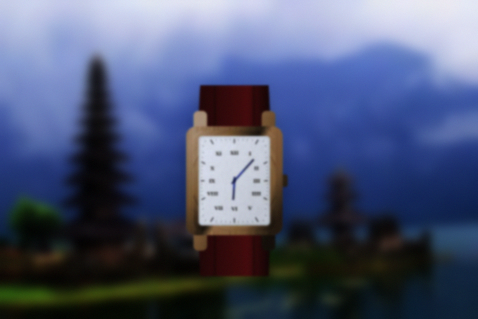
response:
h=6 m=7
